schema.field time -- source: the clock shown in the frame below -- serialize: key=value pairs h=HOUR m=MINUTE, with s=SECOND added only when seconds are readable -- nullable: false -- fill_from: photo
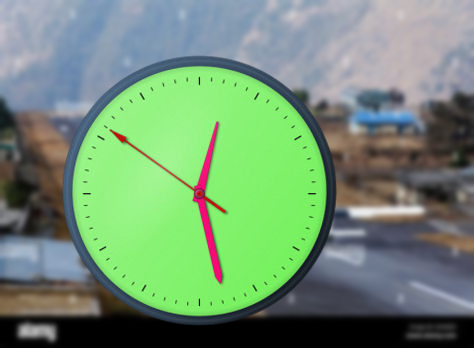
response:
h=12 m=27 s=51
